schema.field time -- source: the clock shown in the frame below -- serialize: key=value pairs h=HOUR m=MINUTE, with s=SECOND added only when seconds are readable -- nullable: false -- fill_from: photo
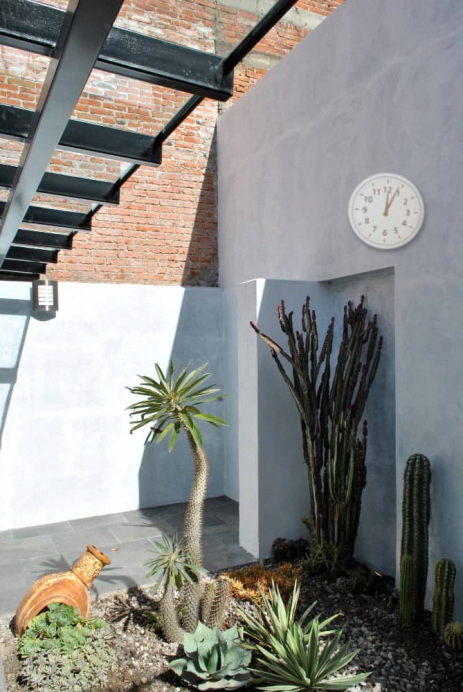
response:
h=12 m=4
